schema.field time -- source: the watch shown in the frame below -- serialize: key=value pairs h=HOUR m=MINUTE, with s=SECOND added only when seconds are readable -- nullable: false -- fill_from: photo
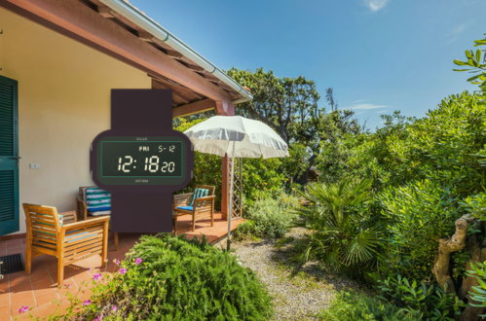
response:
h=12 m=18 s=20
